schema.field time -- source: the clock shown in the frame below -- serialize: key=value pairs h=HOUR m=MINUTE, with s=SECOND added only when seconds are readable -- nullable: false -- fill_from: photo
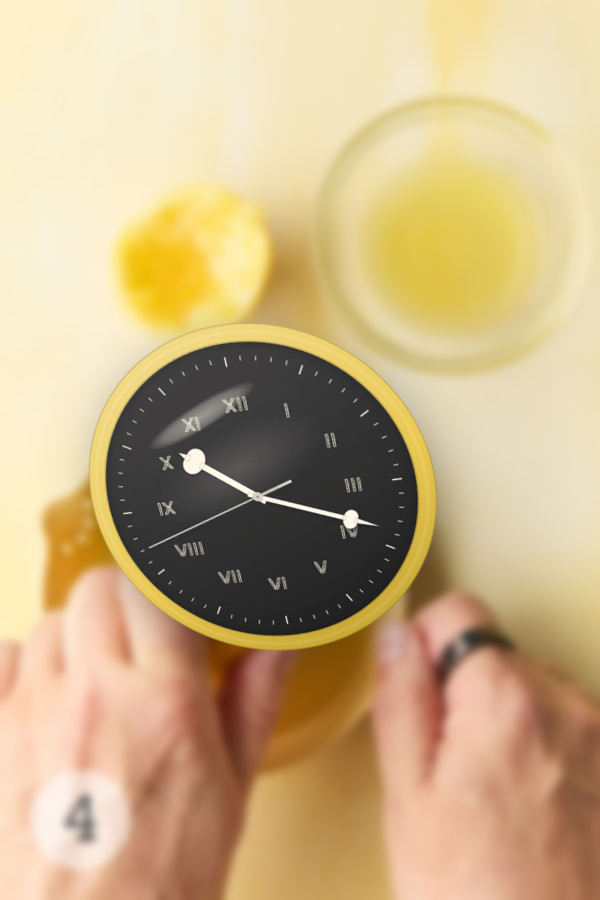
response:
h=10 m=18 s=42
